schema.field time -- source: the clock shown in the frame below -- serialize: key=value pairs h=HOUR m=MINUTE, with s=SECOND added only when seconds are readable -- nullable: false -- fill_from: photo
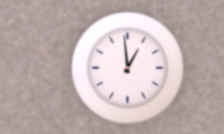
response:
h=12 m=59
